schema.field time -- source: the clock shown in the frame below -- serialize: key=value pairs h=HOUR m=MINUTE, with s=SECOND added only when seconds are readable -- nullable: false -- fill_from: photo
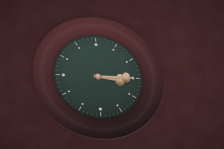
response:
h=3 m=15
